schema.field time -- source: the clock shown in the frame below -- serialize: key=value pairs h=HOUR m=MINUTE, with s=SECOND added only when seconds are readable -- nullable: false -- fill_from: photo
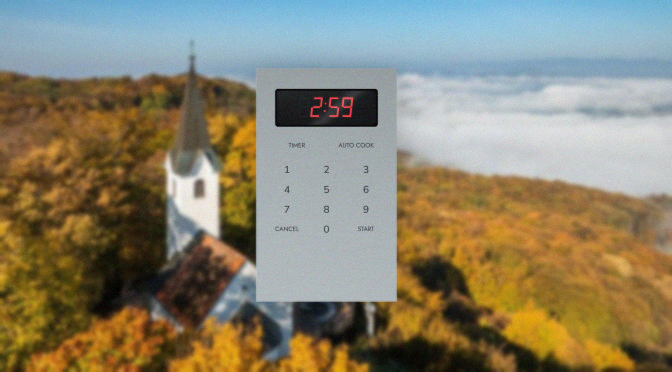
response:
h=2 m=59
